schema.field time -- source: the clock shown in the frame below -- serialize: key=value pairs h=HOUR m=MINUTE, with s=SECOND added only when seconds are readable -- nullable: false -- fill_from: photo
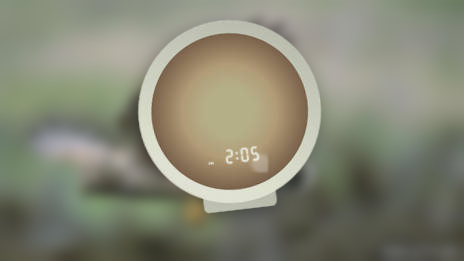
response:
h=2 m=5
